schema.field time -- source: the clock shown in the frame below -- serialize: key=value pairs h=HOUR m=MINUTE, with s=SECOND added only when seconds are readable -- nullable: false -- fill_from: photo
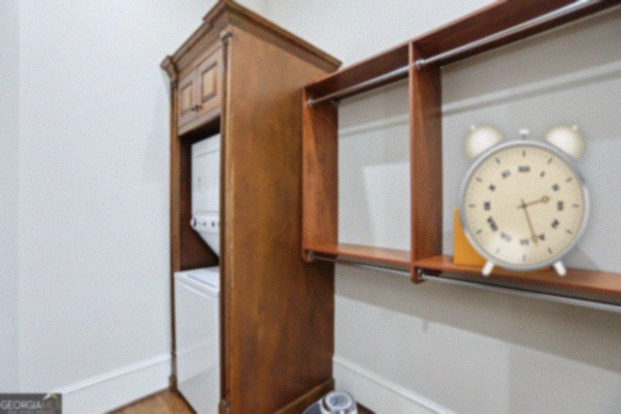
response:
h=2 m=27
